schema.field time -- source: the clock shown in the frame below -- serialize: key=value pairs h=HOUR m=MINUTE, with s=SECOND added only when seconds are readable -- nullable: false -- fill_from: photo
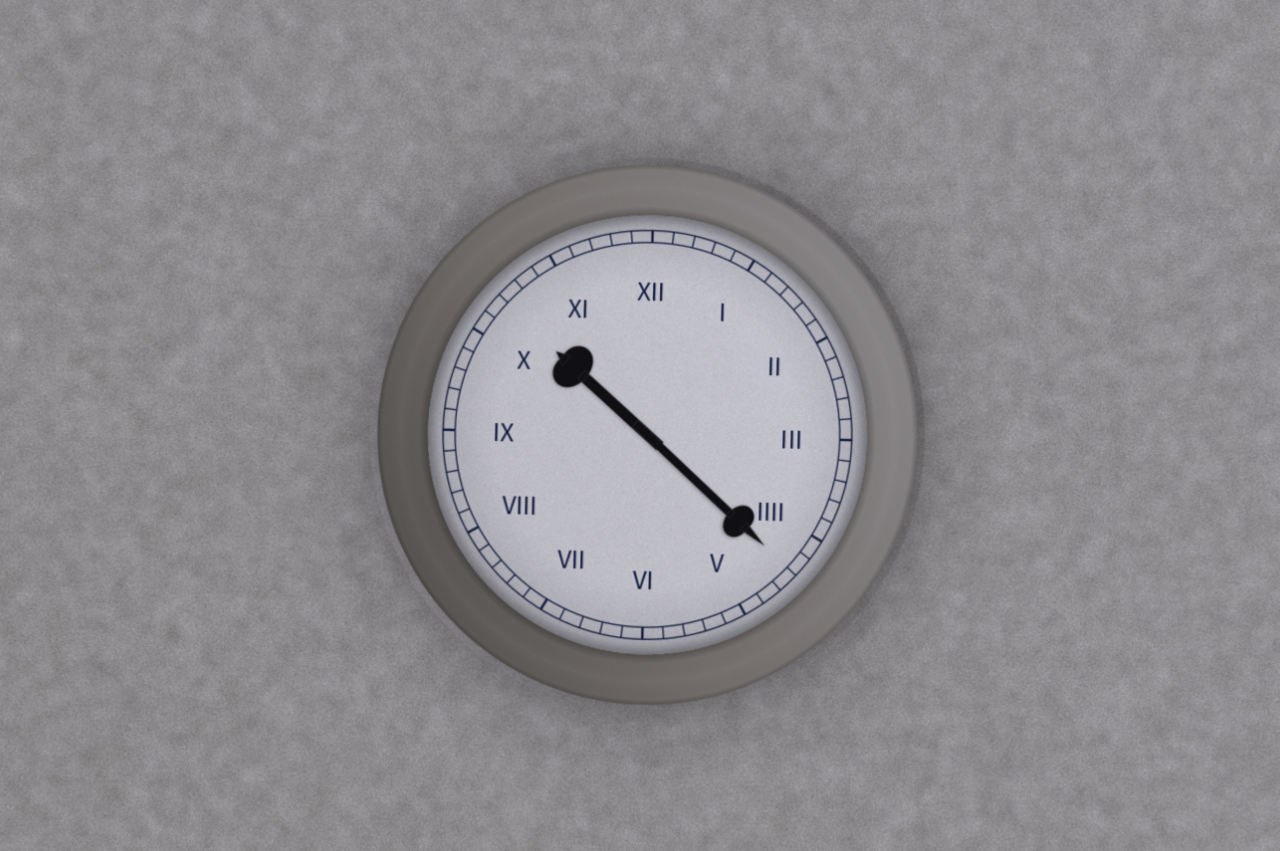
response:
h=10 m=22
